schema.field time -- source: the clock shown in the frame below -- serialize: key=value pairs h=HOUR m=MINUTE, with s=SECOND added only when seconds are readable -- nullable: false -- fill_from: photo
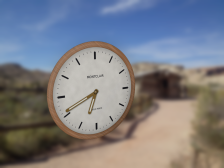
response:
h=6 m=41
